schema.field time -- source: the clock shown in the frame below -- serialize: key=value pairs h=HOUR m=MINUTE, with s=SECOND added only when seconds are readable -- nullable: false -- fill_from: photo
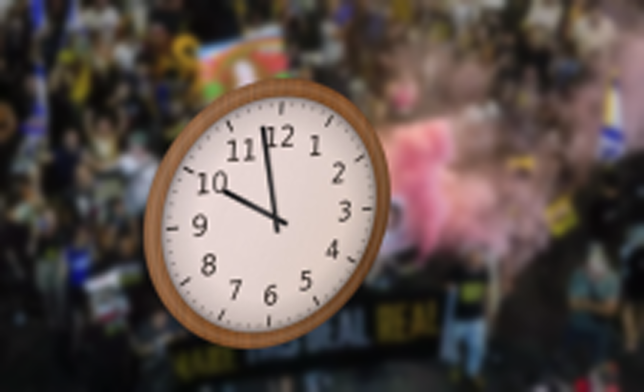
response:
h=9 m=58
